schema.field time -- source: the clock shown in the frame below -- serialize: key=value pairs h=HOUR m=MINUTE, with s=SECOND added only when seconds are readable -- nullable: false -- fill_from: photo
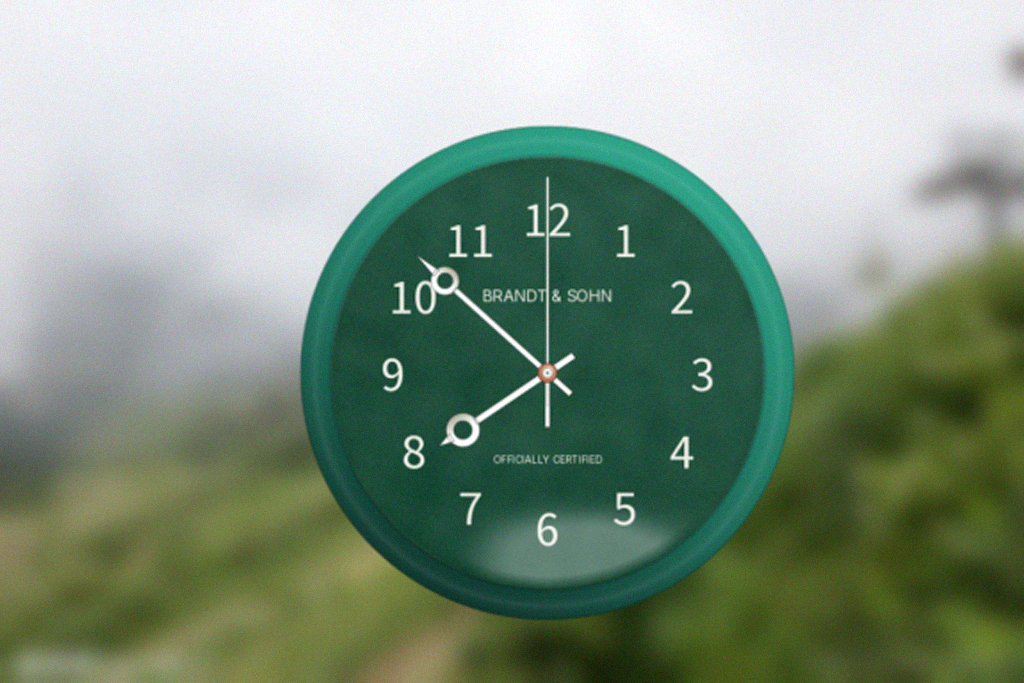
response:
h=7 m=52 s=0
